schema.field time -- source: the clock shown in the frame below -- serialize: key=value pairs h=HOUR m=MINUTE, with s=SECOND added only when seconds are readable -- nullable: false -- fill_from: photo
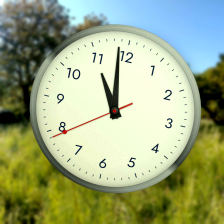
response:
h=10 m=58 s=39
